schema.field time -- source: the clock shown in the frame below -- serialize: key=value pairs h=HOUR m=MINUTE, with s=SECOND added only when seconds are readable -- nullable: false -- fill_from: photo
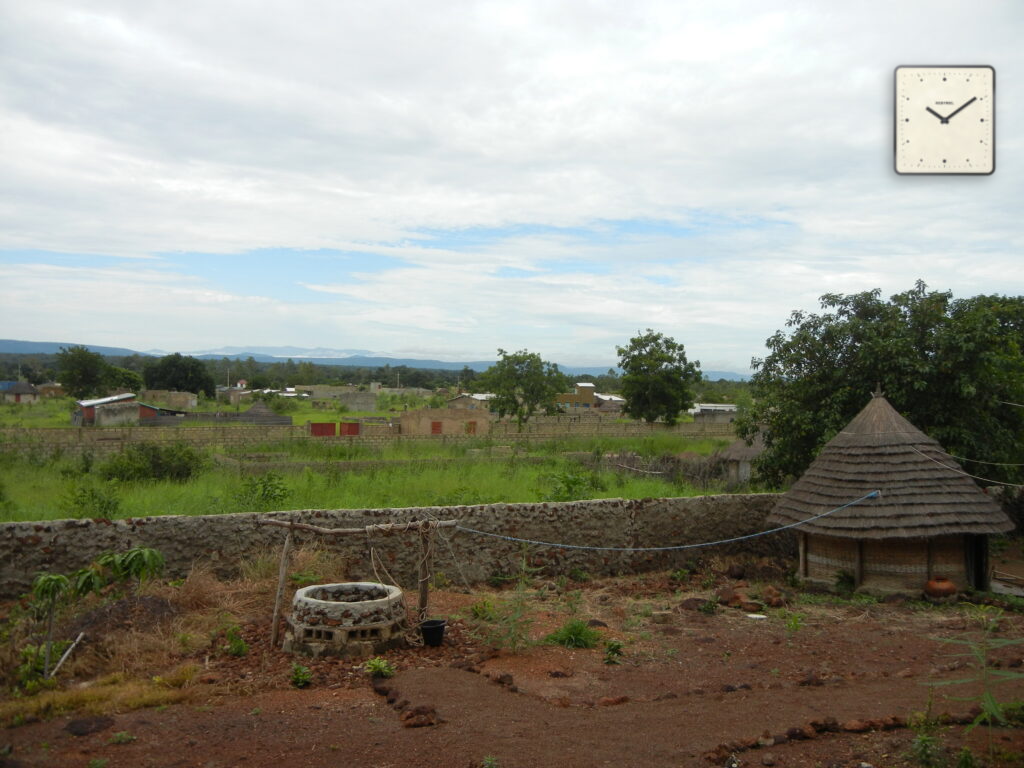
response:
h=10 m=9
